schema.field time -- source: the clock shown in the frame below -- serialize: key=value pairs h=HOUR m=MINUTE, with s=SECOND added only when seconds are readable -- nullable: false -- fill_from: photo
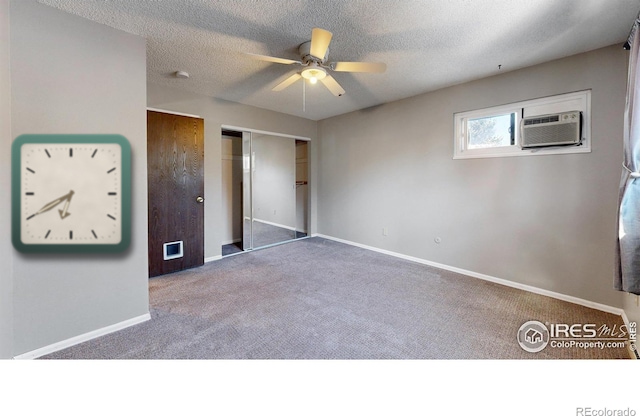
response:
h=6 m=40
